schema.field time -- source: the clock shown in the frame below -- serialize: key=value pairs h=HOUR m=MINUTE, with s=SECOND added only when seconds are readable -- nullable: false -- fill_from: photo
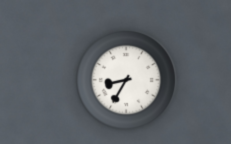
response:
h=8 m=35
